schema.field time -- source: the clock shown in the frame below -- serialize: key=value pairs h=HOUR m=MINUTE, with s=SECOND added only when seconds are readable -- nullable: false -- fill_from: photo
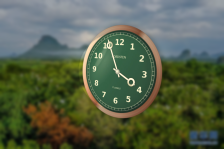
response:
h=3 m=56
